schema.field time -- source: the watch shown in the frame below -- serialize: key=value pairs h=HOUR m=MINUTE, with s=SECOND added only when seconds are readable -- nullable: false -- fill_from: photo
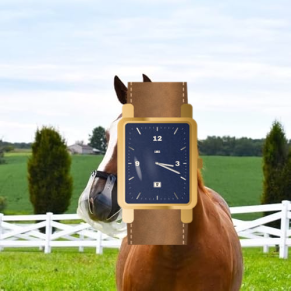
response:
h=3 m=19
